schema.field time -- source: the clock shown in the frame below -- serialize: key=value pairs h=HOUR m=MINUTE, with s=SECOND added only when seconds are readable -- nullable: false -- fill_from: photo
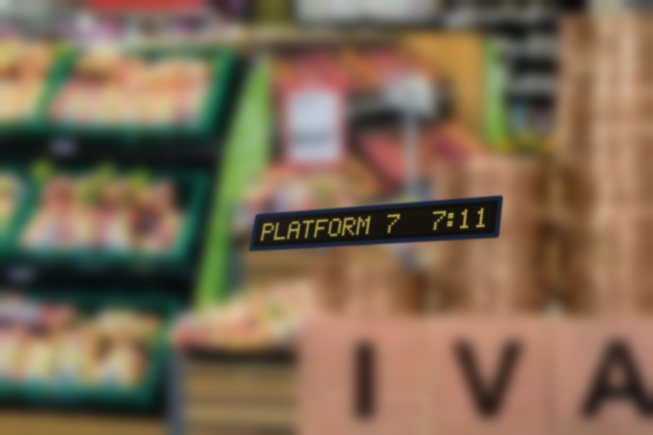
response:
h=7 m=11
